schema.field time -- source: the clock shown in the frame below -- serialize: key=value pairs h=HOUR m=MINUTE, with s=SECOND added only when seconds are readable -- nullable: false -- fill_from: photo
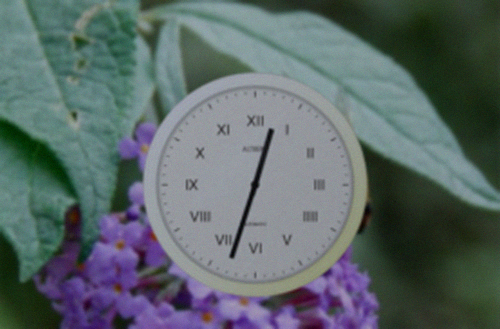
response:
h=12 m=33
